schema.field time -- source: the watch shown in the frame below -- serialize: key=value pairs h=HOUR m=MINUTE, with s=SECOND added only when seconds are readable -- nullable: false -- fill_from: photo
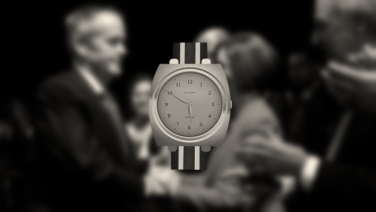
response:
h=5 m=50
